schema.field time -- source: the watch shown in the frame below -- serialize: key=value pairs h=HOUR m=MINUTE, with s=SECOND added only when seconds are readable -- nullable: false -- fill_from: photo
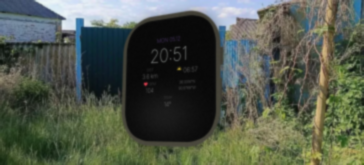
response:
h=20 m=51
